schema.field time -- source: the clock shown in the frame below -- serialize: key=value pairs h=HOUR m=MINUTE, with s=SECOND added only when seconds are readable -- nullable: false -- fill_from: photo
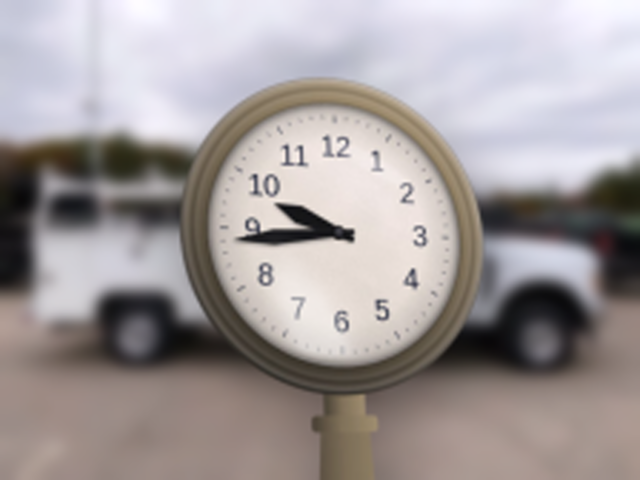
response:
h=9 m=44
